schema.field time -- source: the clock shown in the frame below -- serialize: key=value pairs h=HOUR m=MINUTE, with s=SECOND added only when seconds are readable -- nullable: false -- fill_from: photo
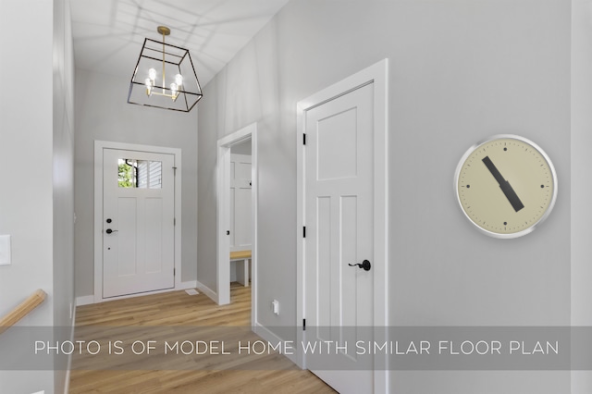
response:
h=4 m=54
